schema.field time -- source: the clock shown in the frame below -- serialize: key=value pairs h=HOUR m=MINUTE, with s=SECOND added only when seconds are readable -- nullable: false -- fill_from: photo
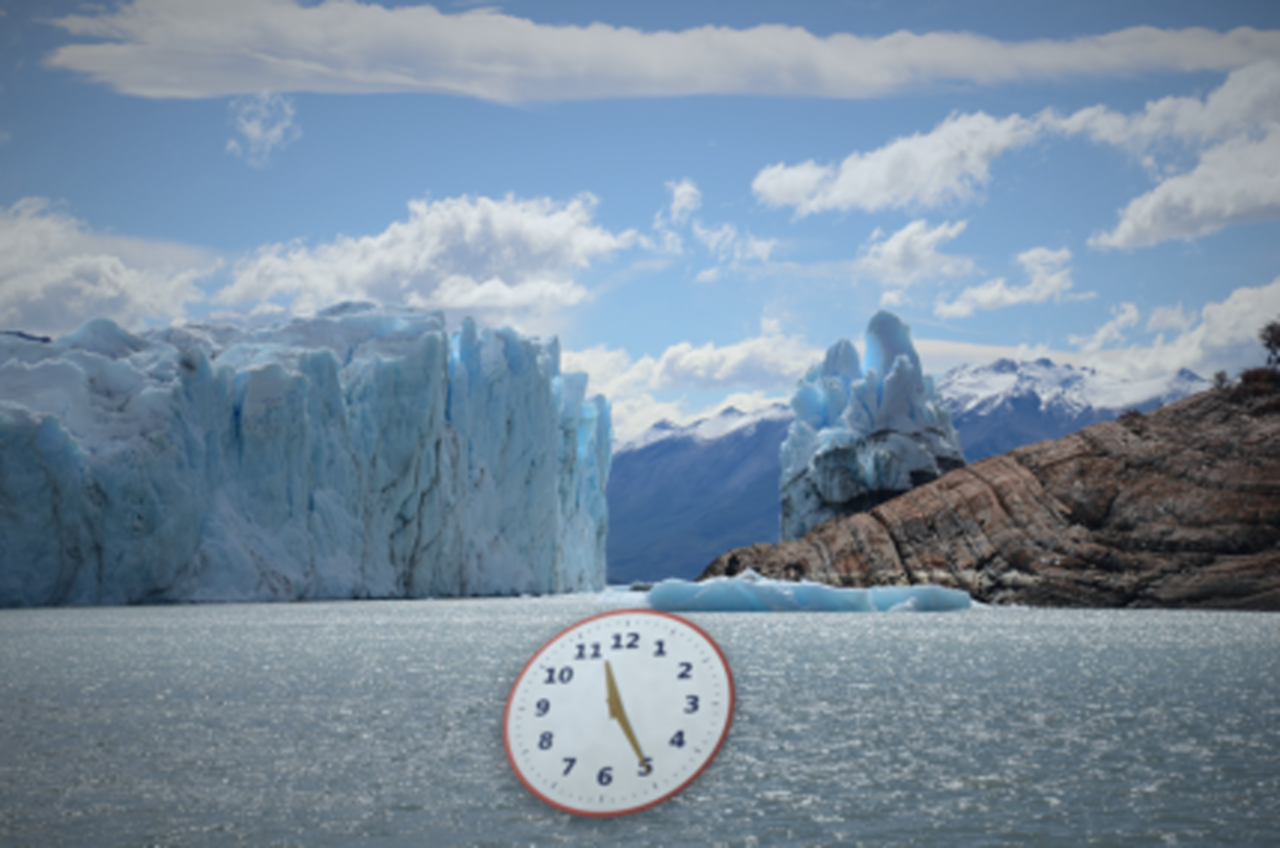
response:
h=11 m=25
